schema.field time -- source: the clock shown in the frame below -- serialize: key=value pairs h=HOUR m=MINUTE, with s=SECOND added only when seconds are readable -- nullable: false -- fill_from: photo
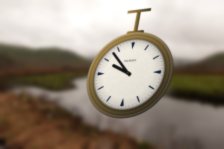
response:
h=9 m=53
